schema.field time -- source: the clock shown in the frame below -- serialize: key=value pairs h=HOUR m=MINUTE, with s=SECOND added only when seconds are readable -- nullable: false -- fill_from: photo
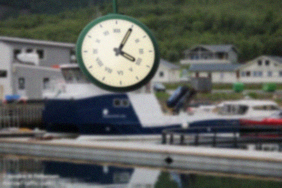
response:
h=4 m=5
